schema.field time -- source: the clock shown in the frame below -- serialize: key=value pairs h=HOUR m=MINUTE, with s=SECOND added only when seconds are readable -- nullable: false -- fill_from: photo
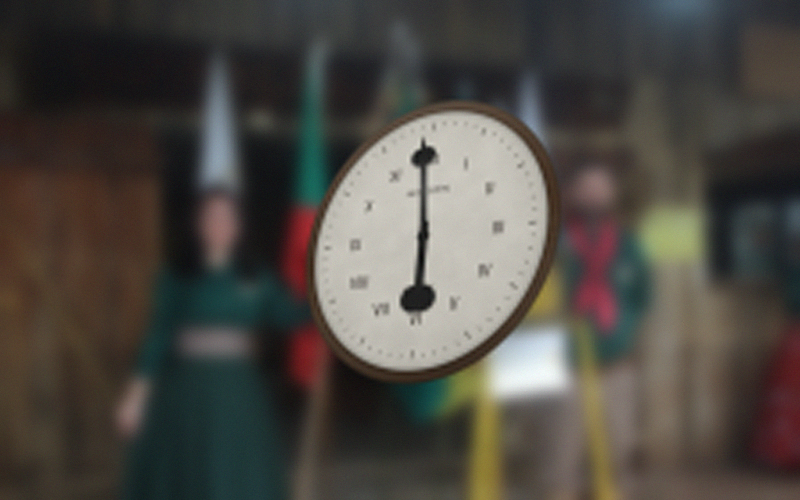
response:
h=5 m=59
